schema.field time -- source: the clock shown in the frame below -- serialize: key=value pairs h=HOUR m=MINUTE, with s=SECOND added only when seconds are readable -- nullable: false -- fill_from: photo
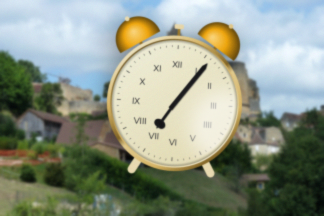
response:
h=7 m=6
